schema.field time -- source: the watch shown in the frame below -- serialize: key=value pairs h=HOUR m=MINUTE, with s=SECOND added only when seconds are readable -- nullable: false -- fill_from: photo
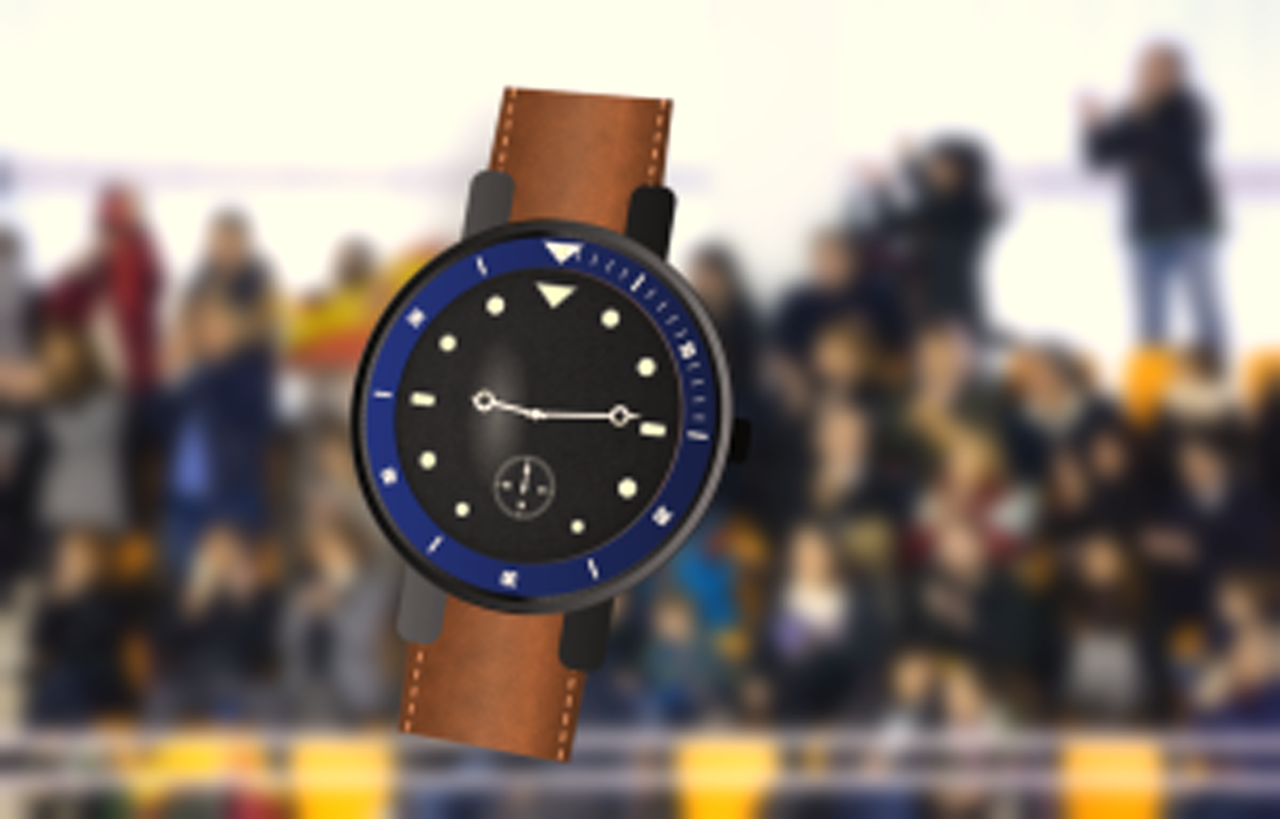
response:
h=9 m=14
